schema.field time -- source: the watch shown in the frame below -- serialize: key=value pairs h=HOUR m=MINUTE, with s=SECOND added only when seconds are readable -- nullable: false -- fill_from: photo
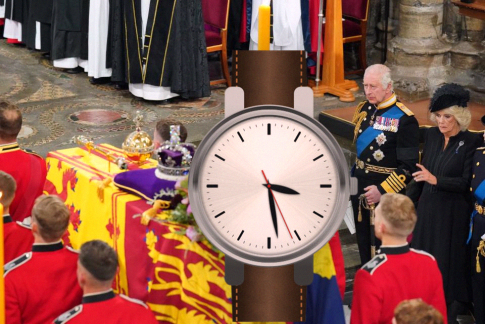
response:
h=3 m=28 s=26
